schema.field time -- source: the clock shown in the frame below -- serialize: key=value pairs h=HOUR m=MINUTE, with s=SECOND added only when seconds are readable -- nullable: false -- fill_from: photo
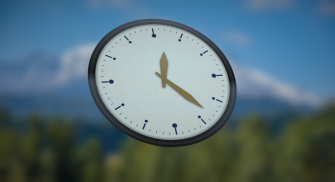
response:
h=12 m=23
